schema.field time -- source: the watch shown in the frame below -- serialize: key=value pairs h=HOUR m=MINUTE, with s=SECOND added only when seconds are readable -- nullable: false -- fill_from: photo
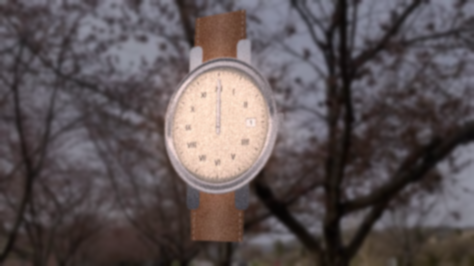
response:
h=12 m=0
